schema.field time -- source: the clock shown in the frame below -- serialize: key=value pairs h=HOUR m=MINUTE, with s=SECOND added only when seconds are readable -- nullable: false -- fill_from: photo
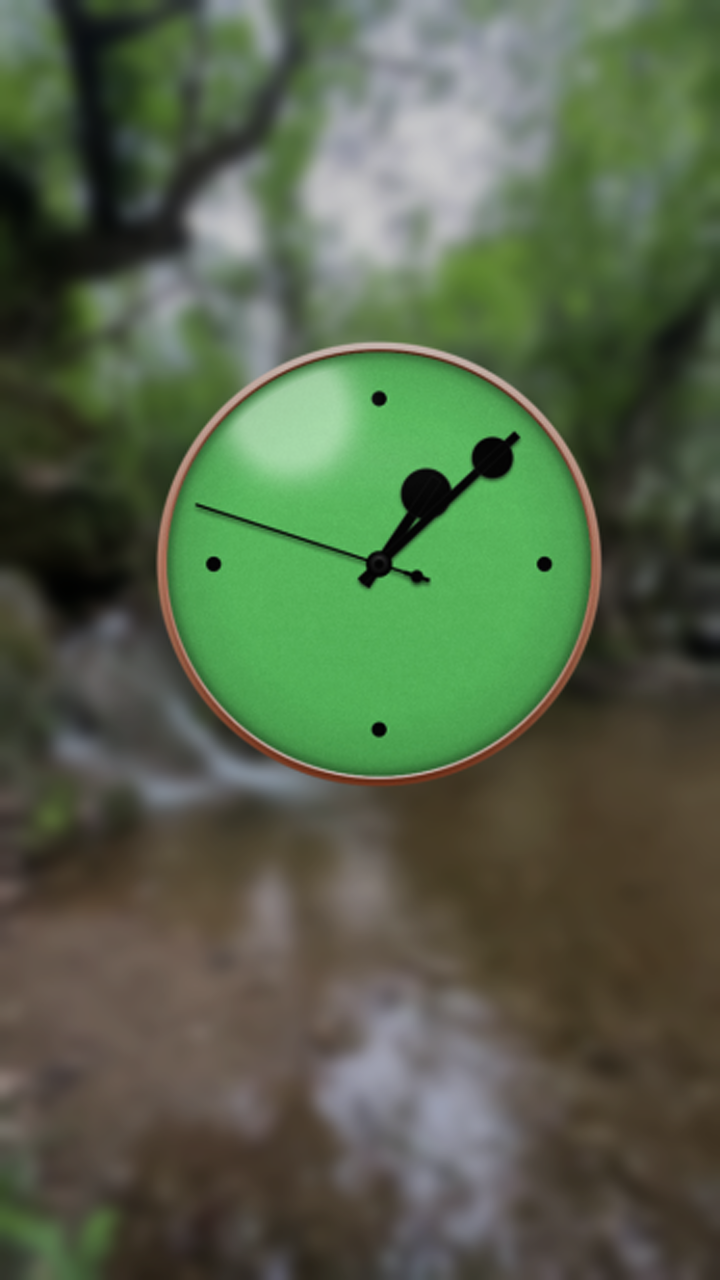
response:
h=1 m=7 s=48
